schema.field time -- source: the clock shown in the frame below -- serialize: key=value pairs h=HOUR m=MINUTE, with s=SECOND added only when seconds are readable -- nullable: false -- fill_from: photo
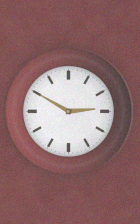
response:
h=2 m=50
